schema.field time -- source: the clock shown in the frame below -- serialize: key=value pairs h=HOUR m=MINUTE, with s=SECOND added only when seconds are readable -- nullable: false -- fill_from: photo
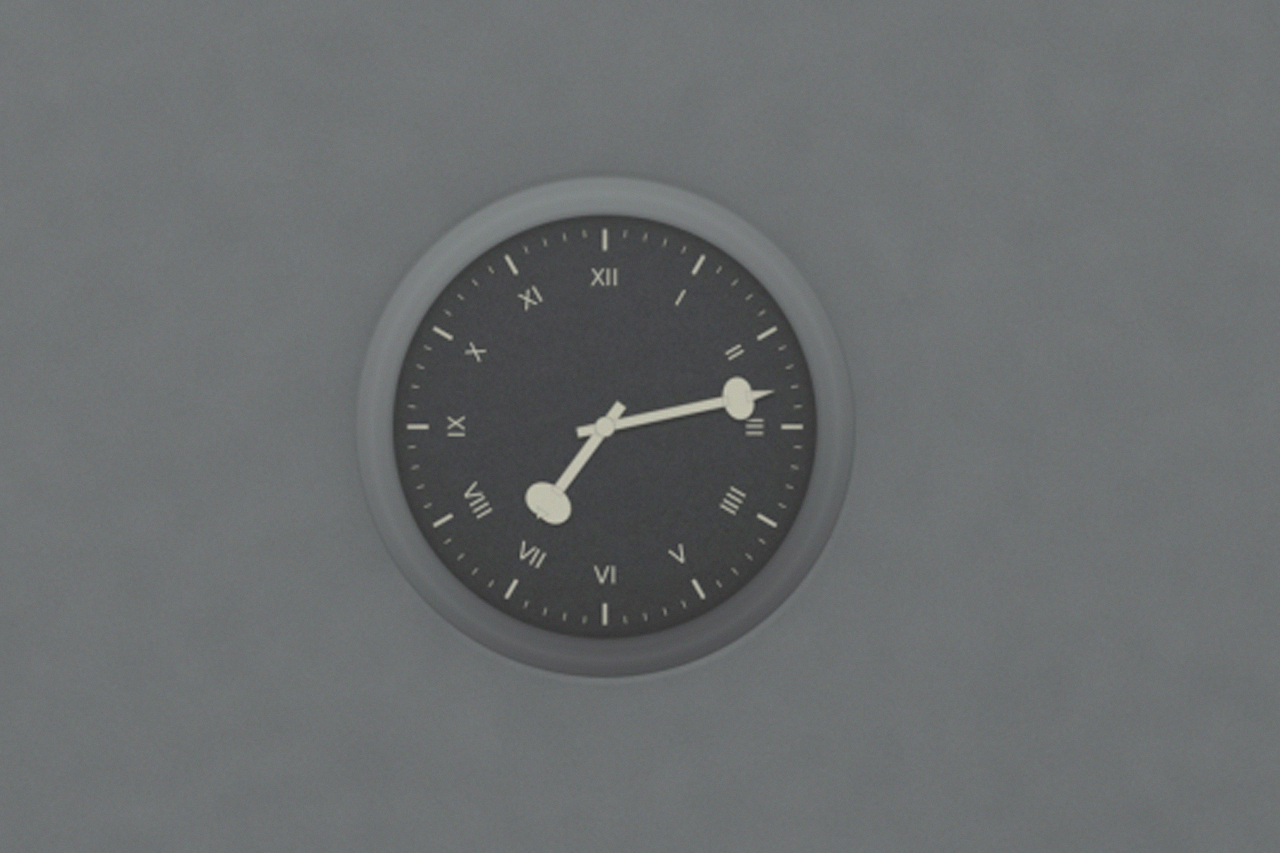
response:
h=7 m=13
